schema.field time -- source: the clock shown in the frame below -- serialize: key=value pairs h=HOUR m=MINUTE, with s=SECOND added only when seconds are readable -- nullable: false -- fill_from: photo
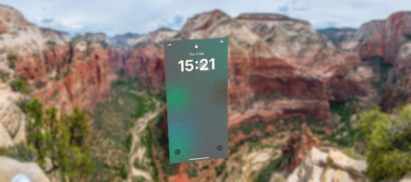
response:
h=15 m=21
